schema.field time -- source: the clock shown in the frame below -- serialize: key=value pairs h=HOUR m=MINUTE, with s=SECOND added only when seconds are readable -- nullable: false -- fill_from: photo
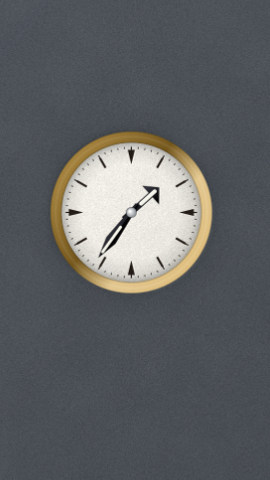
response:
h=1 m=36
